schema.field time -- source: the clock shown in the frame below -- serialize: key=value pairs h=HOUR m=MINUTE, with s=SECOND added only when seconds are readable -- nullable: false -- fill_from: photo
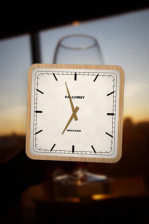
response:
h=6 m=57
